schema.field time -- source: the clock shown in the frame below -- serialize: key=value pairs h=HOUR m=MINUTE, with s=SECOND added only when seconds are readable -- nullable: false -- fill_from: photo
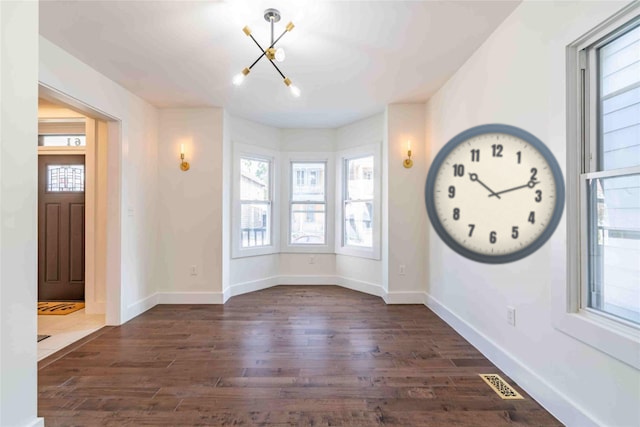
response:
h=10 m=12
